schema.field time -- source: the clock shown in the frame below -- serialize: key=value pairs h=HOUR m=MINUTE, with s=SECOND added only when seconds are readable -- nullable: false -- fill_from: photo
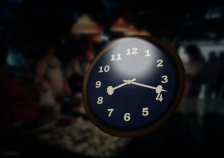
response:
h=8 m=18
